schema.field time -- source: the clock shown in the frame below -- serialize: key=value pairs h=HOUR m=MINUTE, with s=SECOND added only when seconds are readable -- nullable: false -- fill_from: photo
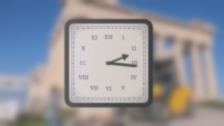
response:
h=2 m=16
